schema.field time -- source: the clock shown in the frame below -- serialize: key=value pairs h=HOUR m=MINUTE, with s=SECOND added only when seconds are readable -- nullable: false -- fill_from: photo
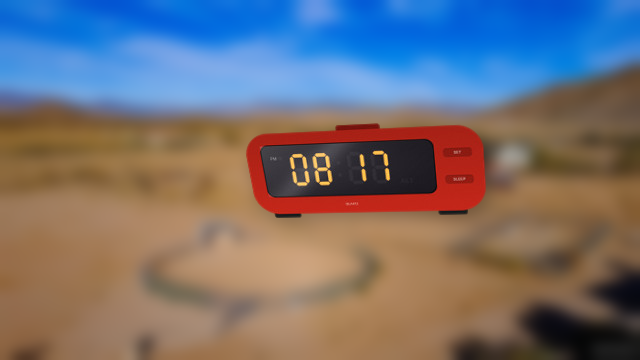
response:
h=8 m=17
